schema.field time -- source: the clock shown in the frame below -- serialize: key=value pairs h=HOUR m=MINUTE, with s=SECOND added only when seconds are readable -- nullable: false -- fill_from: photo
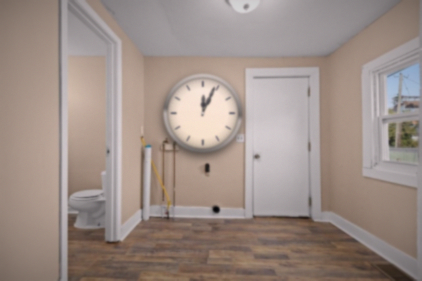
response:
h=12 m=4
